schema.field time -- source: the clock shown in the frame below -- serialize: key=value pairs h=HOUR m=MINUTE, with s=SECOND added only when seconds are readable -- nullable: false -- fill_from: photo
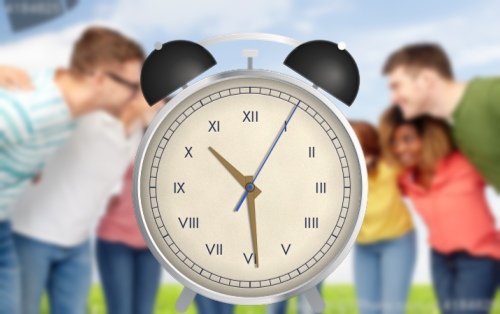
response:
h=10 m=29 s=5
